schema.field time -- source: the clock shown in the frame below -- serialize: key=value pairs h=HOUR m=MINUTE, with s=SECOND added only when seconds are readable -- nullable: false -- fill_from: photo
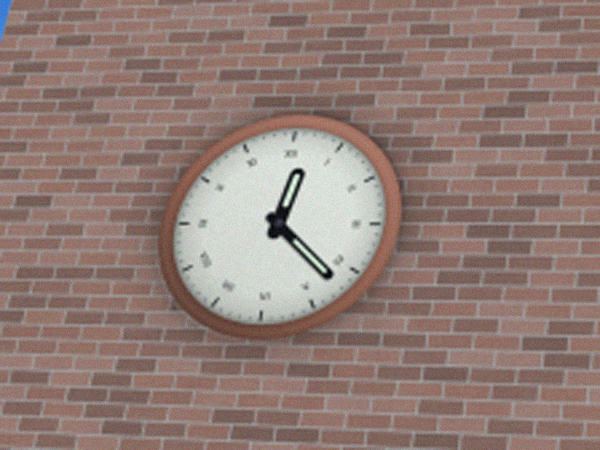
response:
h=12 m=22
